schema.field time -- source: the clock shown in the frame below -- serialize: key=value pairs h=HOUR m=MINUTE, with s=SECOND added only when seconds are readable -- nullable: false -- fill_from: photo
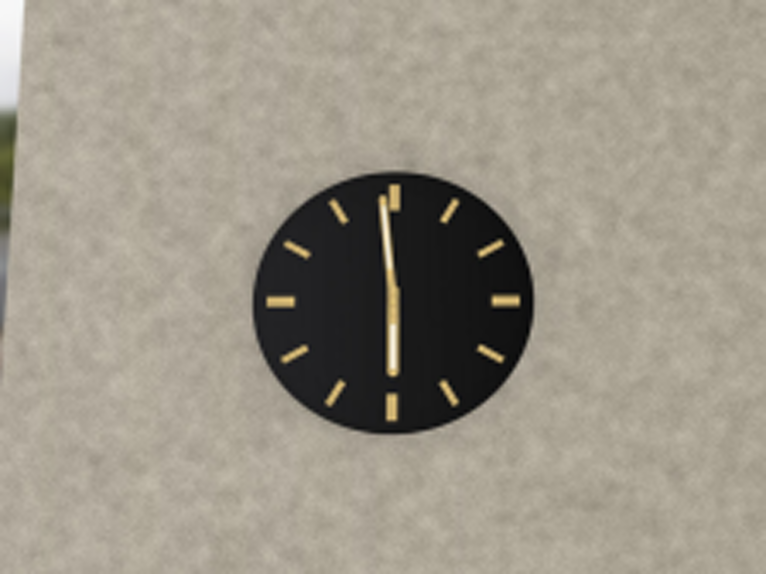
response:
h=5 m=59
